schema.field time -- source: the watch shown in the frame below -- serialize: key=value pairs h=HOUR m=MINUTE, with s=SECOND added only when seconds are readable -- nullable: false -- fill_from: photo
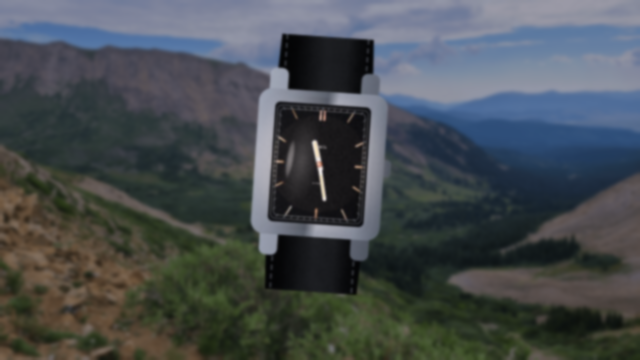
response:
h=11 m=28
